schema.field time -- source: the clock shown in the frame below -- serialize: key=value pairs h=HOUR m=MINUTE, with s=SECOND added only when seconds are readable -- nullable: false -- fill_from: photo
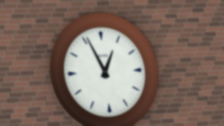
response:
h=12 m=56
